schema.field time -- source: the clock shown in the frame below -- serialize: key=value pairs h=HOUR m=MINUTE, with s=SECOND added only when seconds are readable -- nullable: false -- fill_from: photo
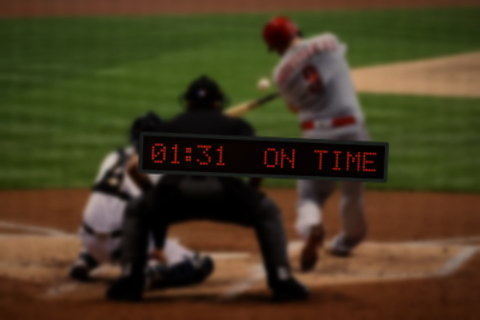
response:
h=1 m=31
